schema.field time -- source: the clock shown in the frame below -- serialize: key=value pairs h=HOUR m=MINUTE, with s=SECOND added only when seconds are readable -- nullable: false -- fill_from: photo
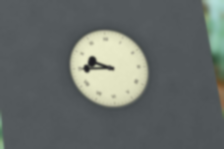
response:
h=9 m=45
